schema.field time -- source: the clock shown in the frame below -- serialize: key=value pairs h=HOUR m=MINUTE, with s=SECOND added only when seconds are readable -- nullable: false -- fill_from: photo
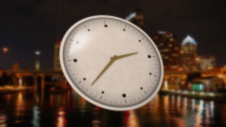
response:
h=2 m=38
